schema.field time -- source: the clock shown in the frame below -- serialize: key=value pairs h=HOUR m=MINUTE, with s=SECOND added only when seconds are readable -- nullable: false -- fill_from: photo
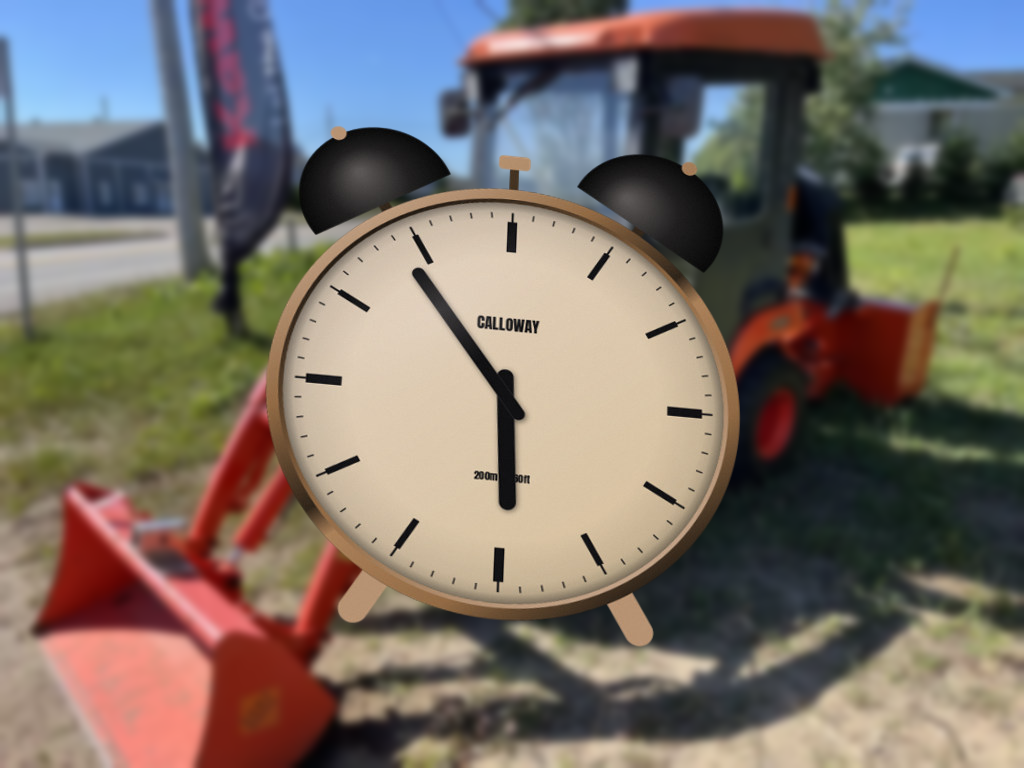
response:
h=5 m=54
